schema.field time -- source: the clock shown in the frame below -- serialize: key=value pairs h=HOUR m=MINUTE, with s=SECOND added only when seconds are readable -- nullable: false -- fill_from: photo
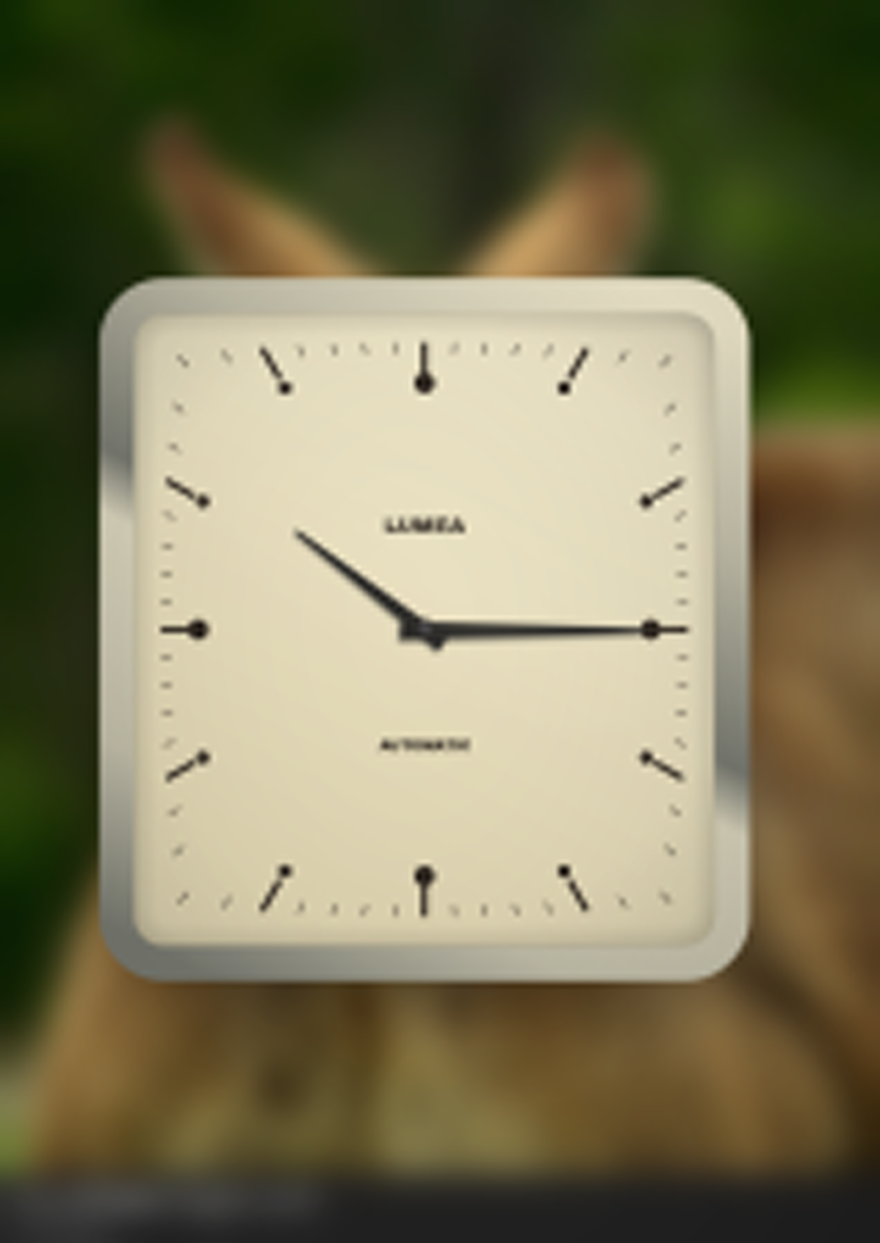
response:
h=10 m=15
